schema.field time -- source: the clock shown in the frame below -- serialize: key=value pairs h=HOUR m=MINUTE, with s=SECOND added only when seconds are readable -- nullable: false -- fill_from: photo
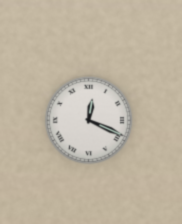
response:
h=12 m=19
